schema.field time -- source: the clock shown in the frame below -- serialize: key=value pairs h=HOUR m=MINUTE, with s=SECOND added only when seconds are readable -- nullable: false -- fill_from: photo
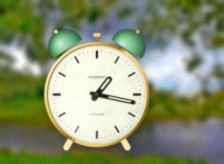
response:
h=1 m=17
